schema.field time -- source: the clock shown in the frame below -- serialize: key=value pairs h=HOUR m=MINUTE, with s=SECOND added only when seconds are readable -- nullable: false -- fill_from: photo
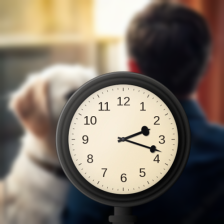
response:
h=2 m=18
